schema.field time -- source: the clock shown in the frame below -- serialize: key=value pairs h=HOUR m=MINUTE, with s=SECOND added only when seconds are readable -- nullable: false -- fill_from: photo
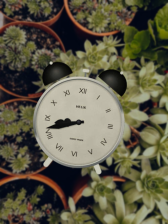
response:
h=8 m=42
